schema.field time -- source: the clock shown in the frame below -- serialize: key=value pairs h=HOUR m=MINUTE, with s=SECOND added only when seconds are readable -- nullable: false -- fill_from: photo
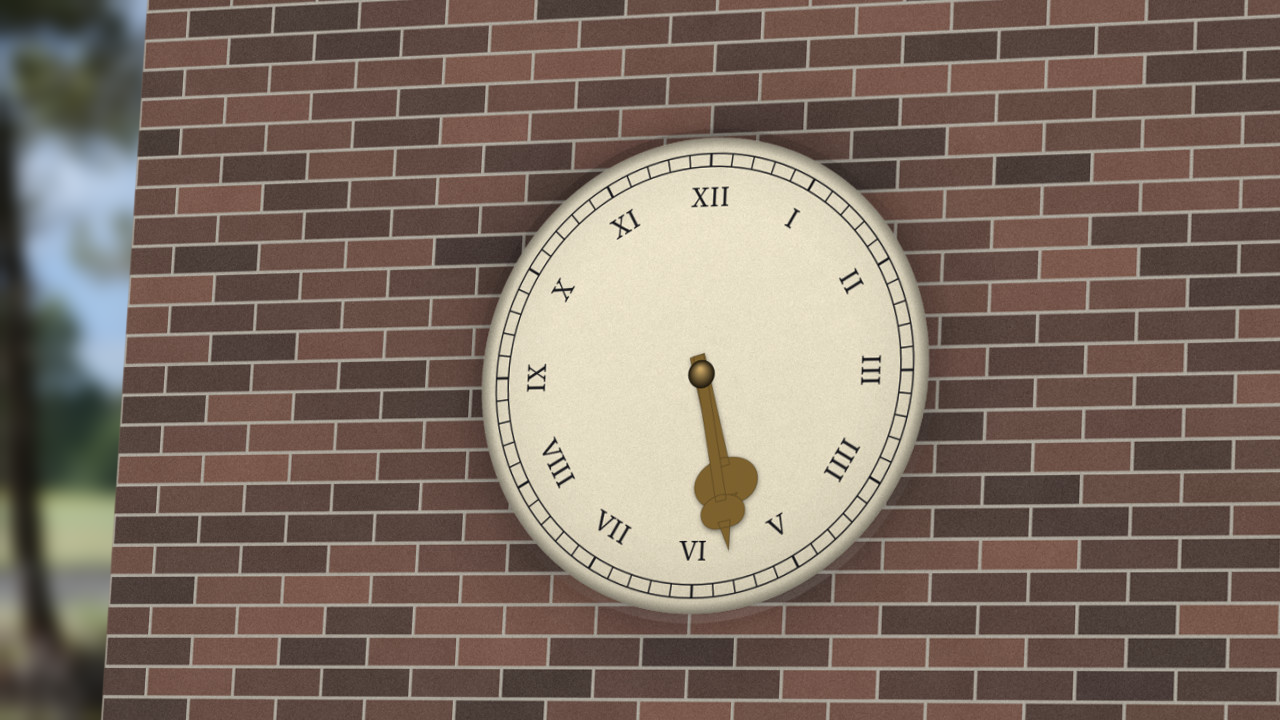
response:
h=5 m=28
